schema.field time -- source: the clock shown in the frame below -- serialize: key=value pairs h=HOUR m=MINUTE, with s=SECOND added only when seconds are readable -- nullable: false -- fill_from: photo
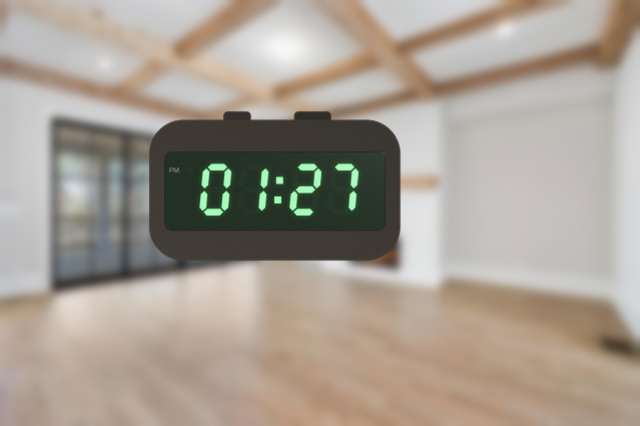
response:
h=1 m=27
